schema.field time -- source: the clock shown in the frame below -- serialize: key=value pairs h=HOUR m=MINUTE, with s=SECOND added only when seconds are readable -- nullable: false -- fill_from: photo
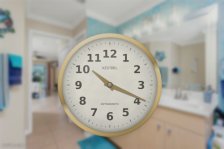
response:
h=10 m=19
